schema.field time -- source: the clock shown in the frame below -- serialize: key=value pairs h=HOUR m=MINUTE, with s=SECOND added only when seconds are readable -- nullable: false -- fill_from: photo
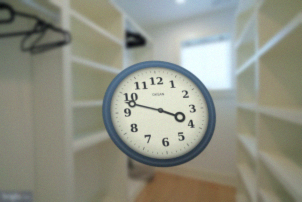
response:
h=3 m=48
